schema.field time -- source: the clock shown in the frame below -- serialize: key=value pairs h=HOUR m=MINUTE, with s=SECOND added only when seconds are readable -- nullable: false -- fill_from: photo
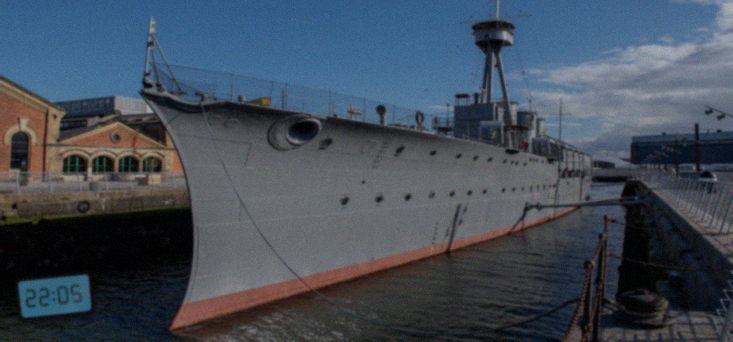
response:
h=22 m=5
